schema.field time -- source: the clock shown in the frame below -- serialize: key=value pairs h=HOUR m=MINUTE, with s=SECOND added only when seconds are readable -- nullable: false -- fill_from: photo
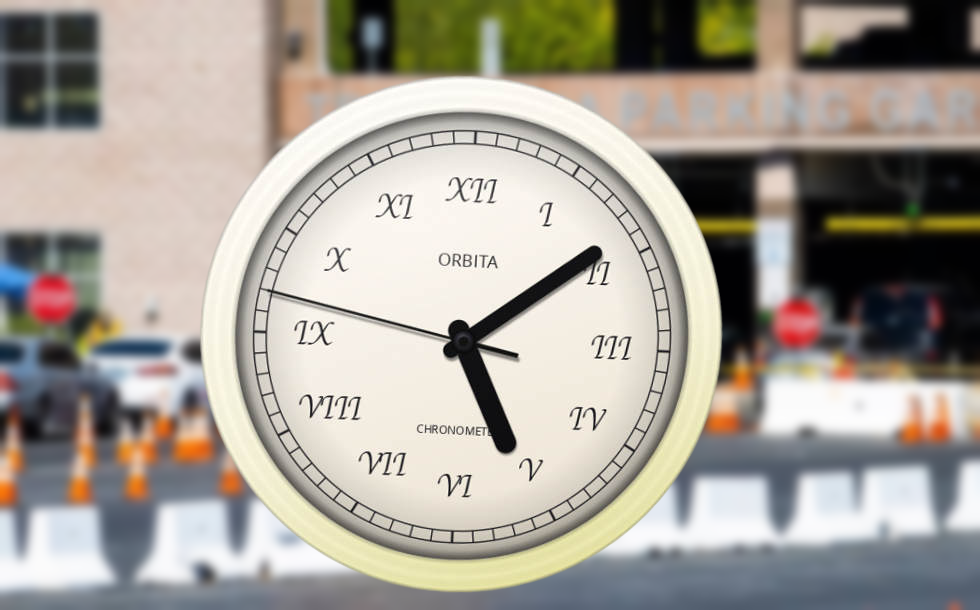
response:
h=5 m=8 s=47
